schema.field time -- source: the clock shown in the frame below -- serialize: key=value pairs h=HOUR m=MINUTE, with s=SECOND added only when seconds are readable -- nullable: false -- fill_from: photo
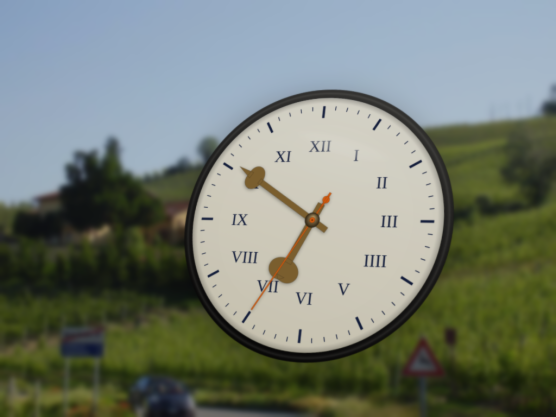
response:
h=6 m=50 s=35
